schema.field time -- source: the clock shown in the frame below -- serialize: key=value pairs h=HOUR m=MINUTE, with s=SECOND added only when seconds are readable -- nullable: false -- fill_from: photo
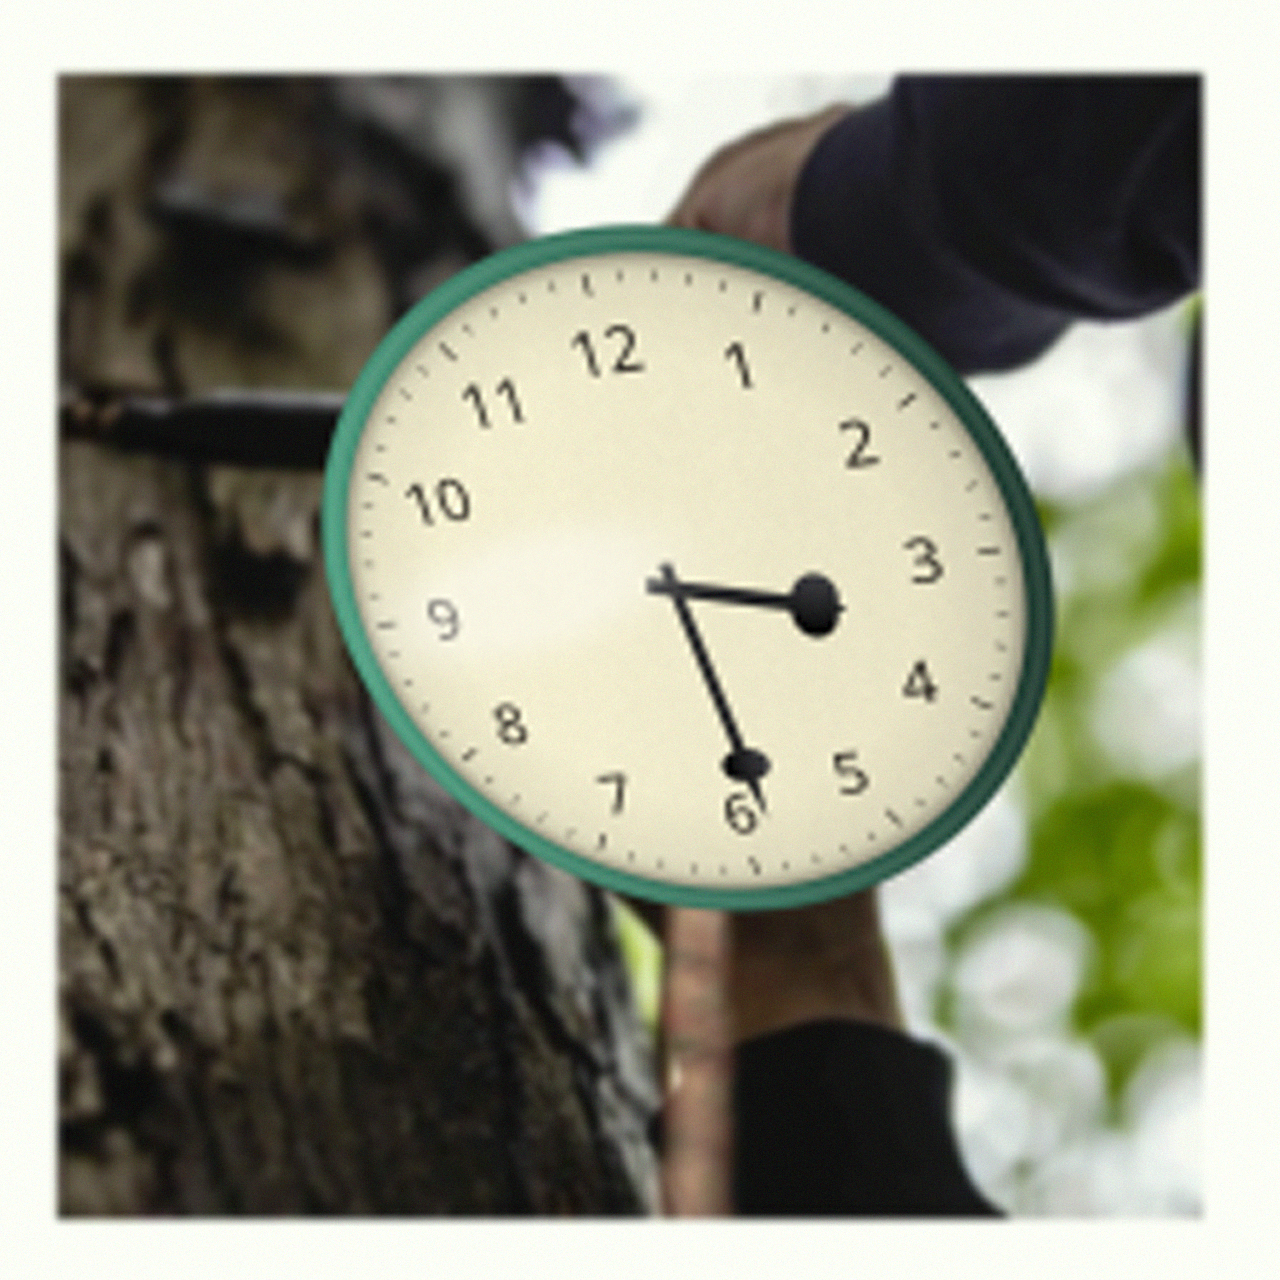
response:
h=3 m=29
